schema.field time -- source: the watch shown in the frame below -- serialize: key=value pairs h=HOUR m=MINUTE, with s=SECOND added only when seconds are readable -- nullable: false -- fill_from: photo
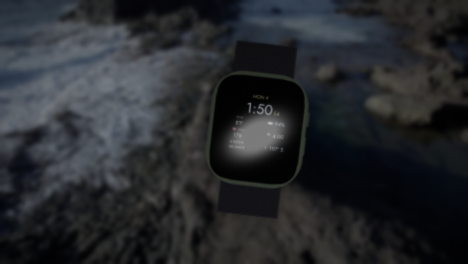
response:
h=1 m=50
